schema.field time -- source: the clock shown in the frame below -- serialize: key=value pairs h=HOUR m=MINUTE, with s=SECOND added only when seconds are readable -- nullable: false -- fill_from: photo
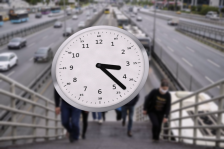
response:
h=3 m=23
